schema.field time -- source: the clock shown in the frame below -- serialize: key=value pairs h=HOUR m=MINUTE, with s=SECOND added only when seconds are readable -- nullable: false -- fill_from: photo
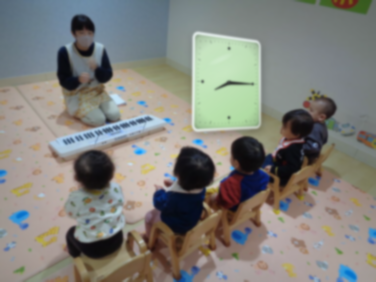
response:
h=8 m=15
